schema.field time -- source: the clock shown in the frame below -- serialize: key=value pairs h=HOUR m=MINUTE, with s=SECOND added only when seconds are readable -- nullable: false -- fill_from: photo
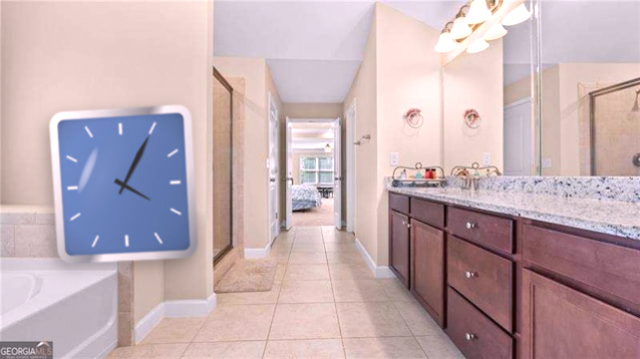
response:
h=4 m=5
